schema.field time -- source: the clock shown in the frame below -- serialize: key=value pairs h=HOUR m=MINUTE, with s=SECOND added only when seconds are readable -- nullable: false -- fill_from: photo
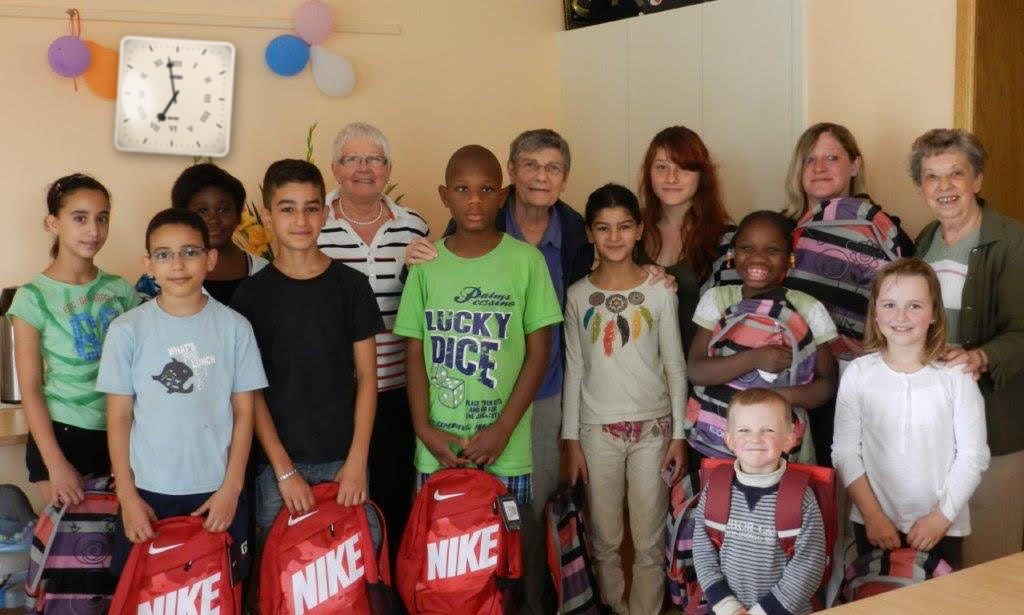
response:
h=6 m=58
